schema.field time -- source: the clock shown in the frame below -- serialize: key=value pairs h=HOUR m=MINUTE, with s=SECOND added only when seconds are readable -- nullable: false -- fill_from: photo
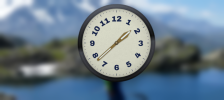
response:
h=1 m=38
